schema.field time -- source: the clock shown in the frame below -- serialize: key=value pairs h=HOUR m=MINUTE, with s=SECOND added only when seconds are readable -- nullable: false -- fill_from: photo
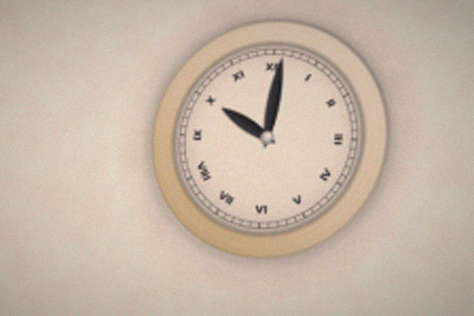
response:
h=10 m=1
